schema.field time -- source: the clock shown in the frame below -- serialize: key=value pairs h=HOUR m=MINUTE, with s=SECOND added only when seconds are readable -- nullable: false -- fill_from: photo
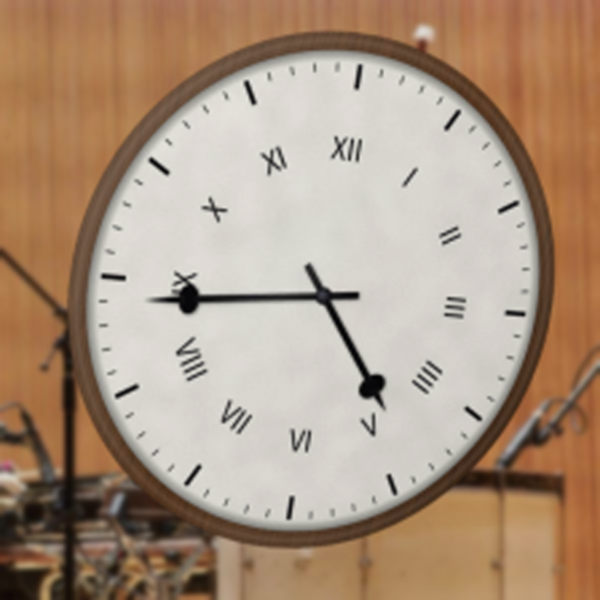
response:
h=4 m=44
